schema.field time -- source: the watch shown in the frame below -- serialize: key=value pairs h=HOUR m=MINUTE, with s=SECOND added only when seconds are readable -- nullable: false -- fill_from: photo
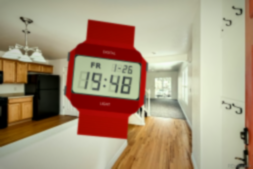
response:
h=19 m=48
